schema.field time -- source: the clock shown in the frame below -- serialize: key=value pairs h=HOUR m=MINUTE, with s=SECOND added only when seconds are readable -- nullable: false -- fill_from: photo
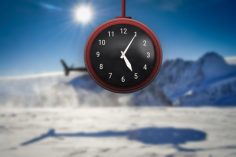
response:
h=5 m=5
